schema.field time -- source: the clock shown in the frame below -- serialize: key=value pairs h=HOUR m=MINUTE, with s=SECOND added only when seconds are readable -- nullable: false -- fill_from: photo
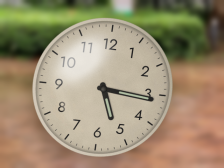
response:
h=5 m=16
